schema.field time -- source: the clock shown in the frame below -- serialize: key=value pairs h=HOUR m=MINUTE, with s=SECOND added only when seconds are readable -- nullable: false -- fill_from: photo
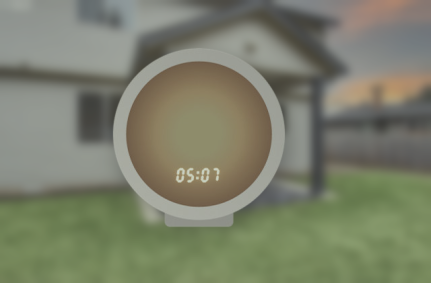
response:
h=5 m=7
